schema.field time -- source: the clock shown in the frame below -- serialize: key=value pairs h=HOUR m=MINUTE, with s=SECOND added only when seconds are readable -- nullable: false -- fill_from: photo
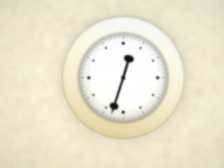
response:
h=12 m=33
